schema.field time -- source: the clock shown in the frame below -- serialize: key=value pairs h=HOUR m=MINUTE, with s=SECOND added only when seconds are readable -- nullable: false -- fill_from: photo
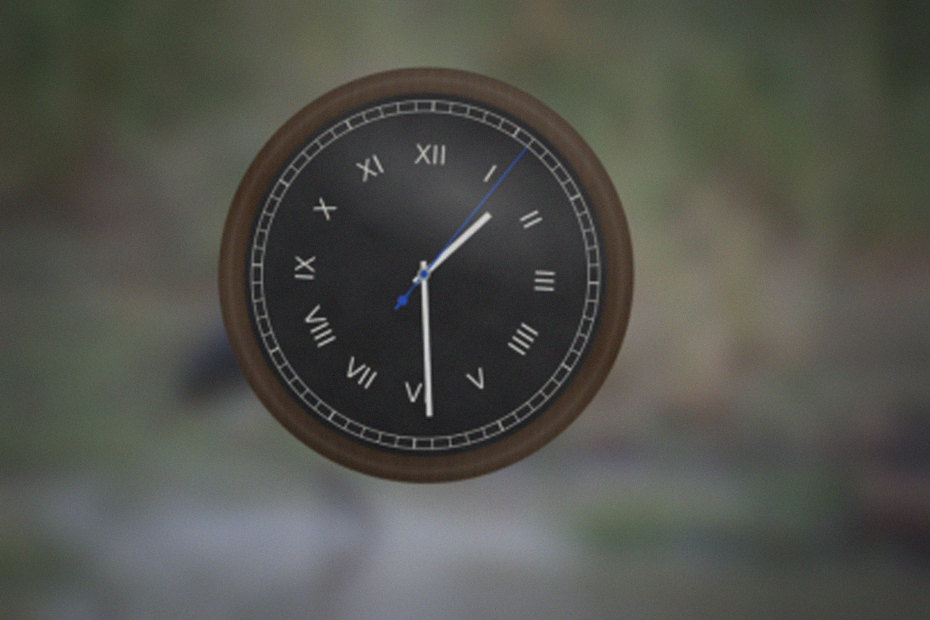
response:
h=1 m=29 s=6
